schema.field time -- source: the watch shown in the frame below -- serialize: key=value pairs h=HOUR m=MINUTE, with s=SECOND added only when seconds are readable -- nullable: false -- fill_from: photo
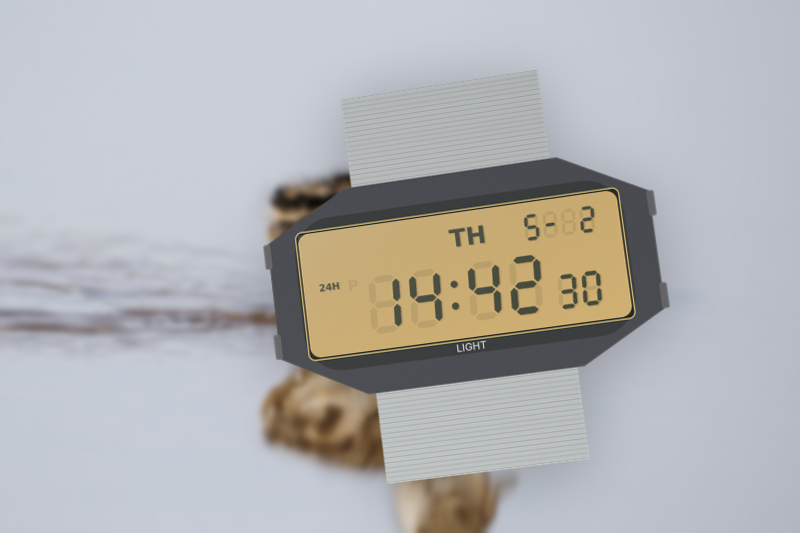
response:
h=14 m=42 s=30
